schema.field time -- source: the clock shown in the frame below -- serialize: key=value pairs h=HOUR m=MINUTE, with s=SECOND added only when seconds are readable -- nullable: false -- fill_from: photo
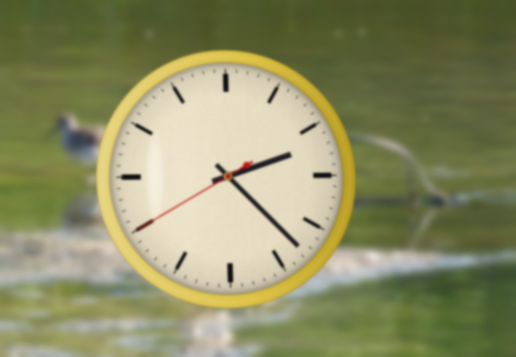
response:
h=2 m=22 s=40
